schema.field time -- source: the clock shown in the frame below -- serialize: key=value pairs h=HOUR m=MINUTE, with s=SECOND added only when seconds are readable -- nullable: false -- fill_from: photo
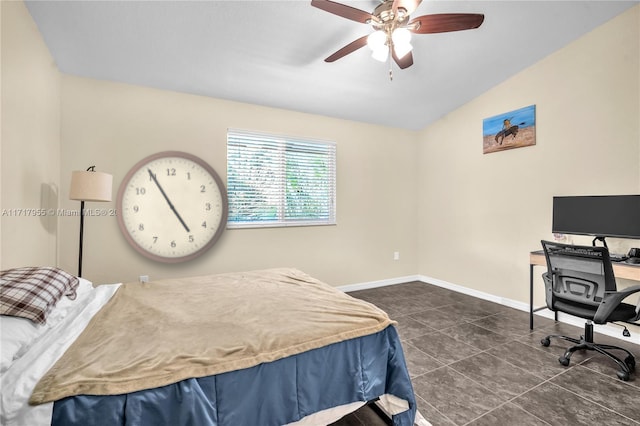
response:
h=4 m=55
